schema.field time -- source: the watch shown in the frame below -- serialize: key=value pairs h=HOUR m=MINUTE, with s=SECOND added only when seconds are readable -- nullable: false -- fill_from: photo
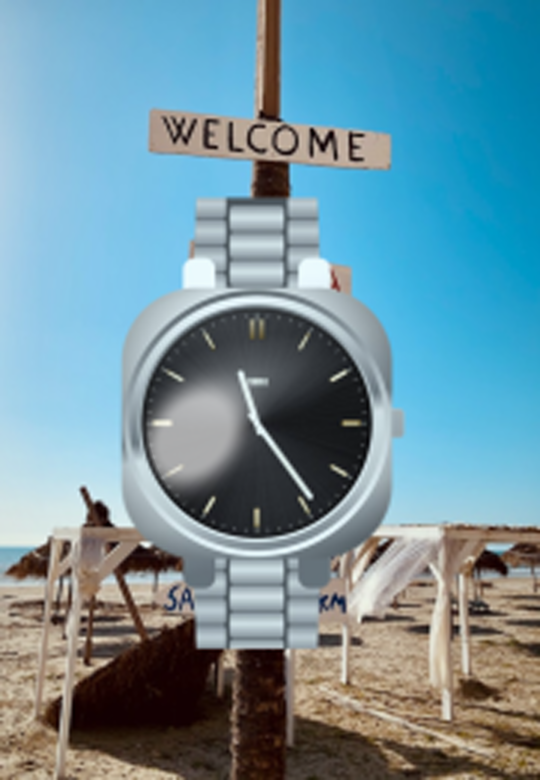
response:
h=11 m=24
